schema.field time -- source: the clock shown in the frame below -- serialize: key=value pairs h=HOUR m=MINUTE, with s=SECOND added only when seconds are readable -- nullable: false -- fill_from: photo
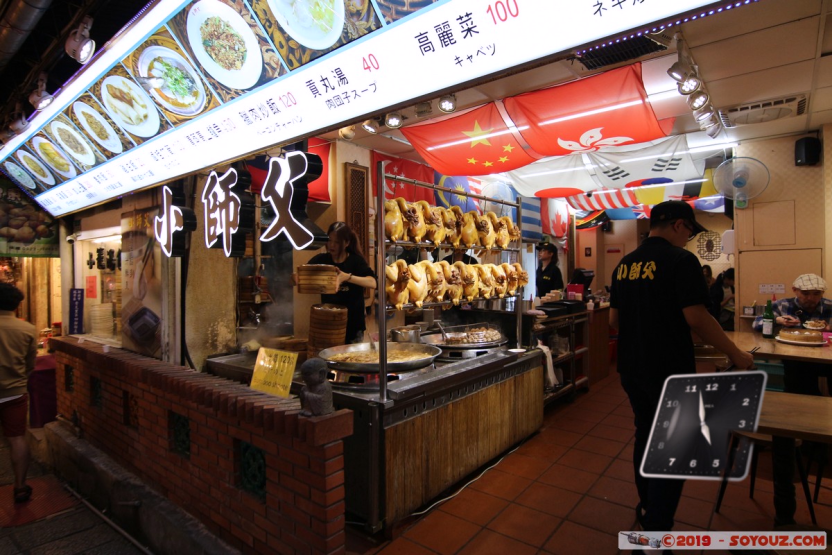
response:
h=4 m=57
